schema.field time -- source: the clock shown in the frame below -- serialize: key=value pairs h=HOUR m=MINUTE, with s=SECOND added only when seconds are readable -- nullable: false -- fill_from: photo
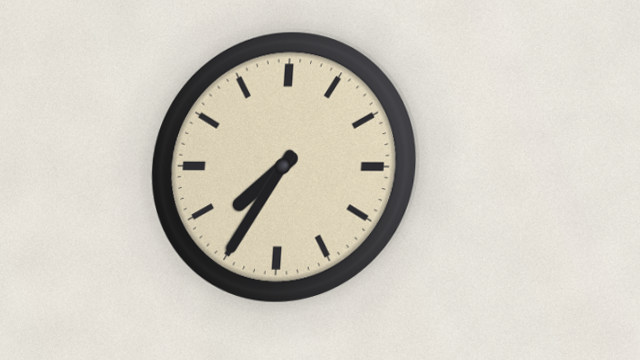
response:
h=7 m=35
